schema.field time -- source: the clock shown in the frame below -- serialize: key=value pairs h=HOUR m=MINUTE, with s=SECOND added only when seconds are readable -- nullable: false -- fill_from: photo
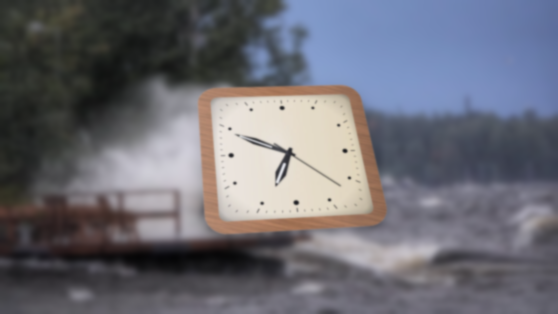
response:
h=6 m=49 s=22
